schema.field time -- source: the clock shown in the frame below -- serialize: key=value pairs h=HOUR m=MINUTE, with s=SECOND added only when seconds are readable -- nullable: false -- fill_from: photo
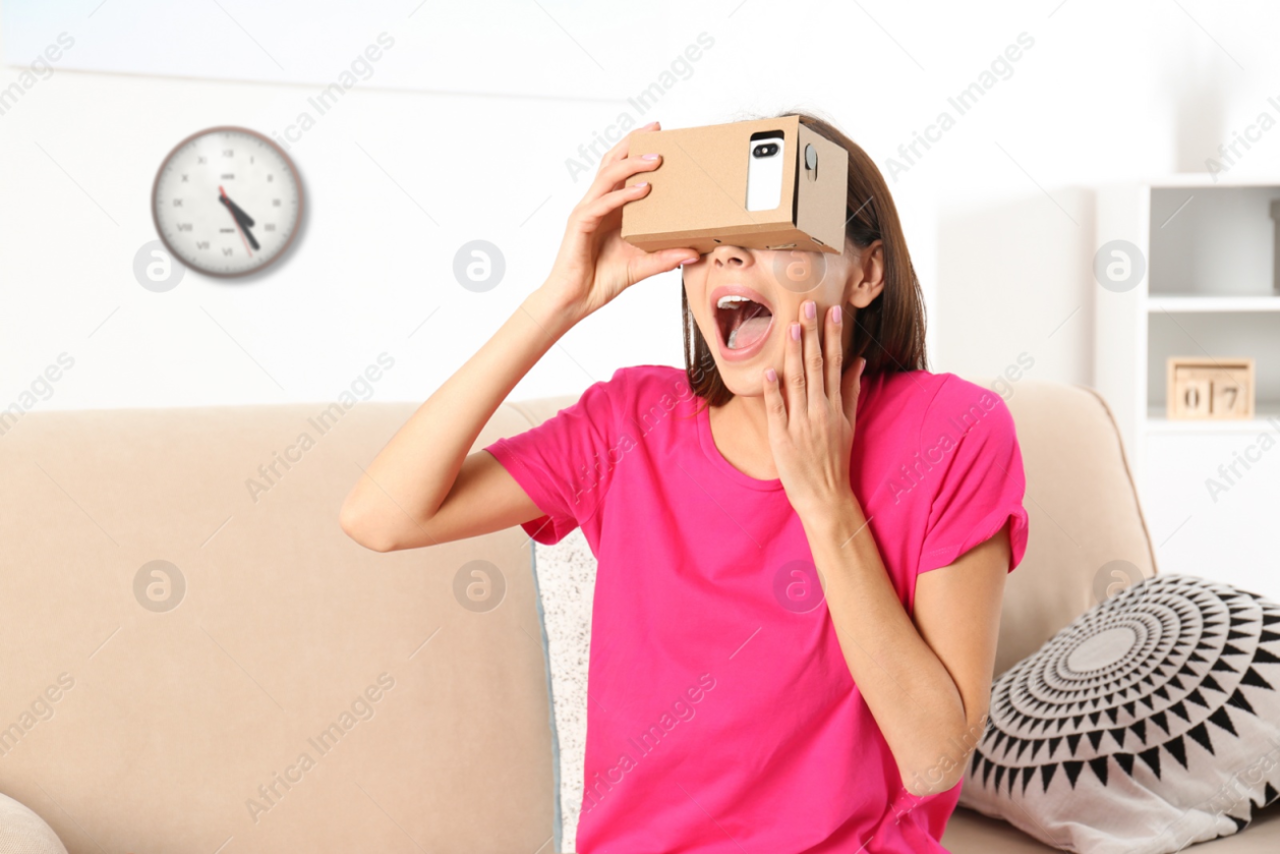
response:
h=4 m=24 s=26
